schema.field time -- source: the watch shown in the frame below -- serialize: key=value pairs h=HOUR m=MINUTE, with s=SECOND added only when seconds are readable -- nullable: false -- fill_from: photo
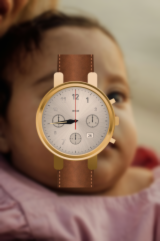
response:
h=8 m=44
